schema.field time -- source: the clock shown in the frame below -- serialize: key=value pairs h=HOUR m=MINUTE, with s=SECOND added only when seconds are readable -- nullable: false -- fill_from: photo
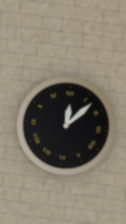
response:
h=12 m=7
